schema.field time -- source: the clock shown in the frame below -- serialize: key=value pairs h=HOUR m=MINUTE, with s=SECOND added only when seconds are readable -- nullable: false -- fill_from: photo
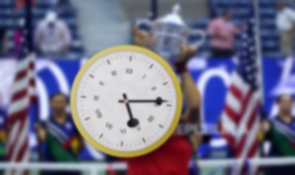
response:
h=5 m=14
